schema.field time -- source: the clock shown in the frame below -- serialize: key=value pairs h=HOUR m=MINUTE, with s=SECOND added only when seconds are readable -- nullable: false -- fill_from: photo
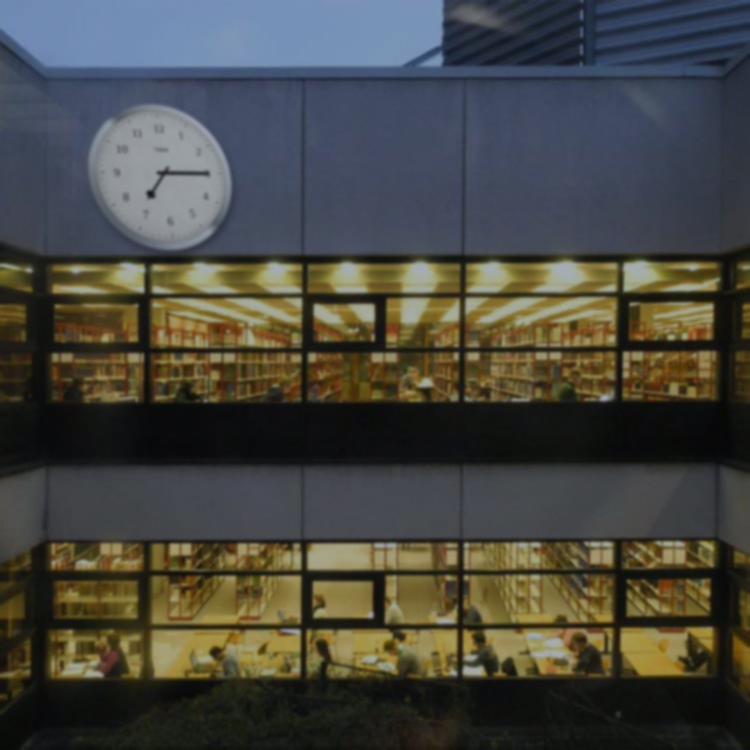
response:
h=7 m=15
